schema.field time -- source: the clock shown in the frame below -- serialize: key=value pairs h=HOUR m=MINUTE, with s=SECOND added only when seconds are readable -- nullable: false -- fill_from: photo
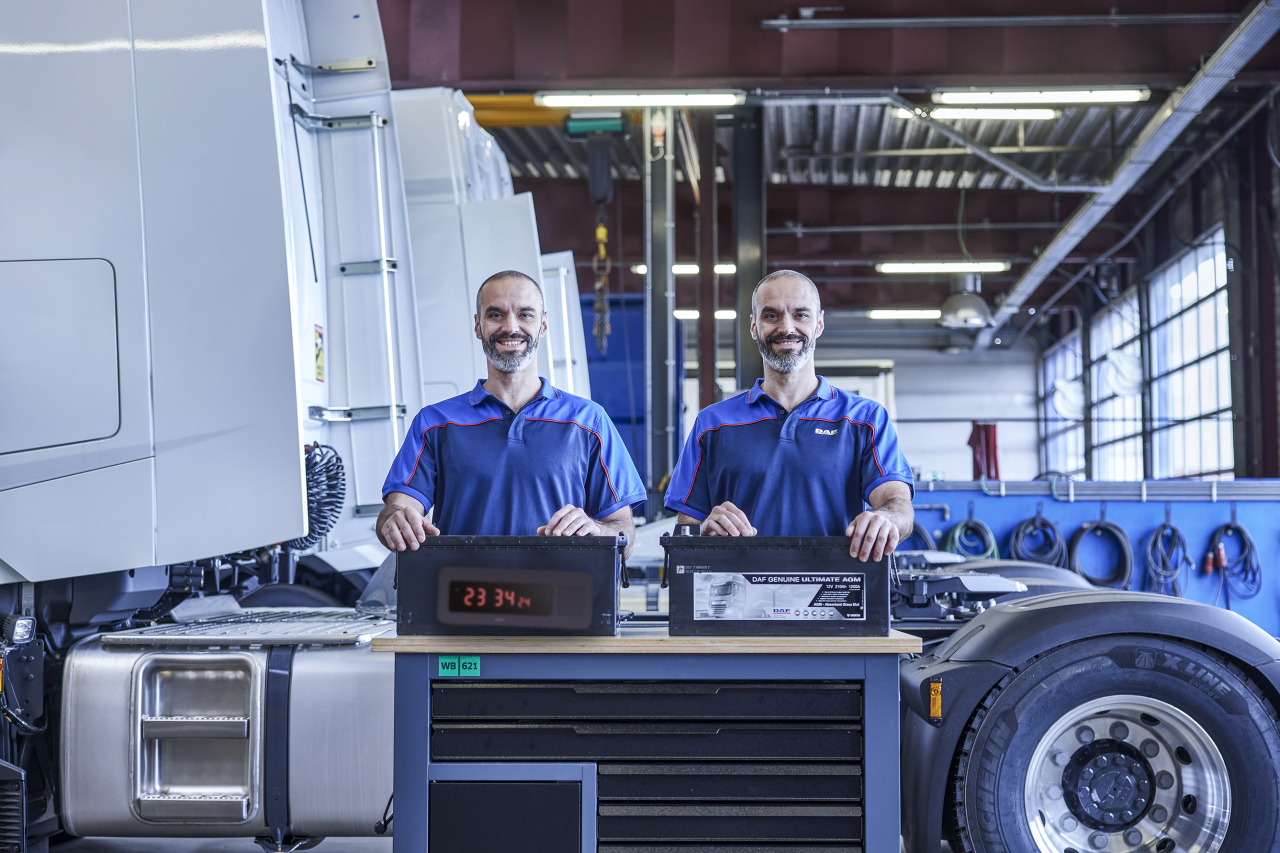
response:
h=23 m=34
